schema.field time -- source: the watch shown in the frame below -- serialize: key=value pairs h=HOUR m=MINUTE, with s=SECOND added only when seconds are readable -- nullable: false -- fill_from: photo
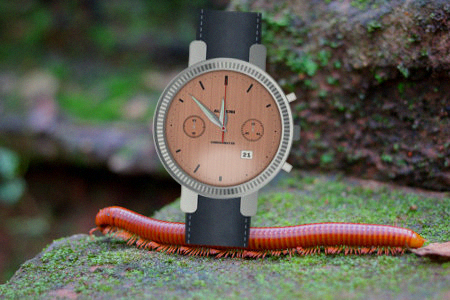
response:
h=11 m=52
